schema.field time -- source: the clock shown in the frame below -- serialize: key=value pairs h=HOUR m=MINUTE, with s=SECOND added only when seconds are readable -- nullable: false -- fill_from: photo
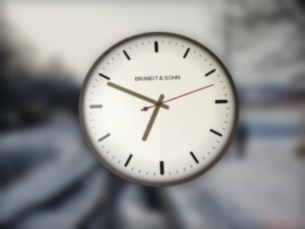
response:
h=6 m=49 s=12
